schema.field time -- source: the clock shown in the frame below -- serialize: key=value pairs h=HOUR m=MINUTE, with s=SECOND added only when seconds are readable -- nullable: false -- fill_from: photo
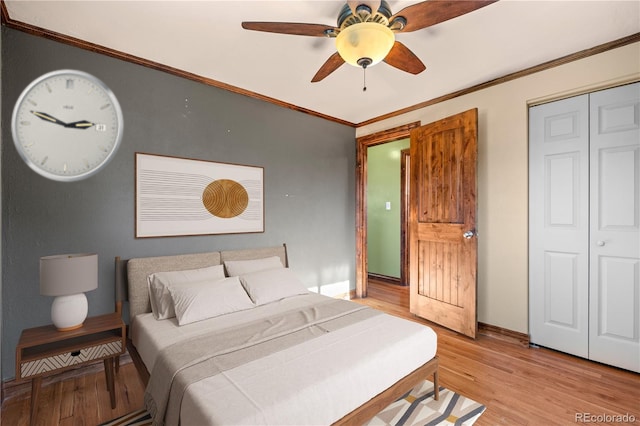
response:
h=2 m=48
